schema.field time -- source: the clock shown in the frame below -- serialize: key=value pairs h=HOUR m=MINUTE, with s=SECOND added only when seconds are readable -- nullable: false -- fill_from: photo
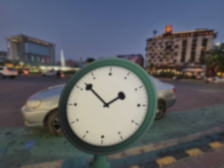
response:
h=1 m=52
